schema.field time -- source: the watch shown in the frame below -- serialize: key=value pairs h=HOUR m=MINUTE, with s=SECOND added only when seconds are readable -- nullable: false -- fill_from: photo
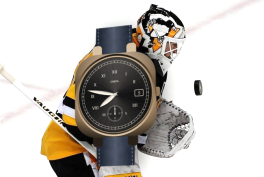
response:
h=7 m=47
